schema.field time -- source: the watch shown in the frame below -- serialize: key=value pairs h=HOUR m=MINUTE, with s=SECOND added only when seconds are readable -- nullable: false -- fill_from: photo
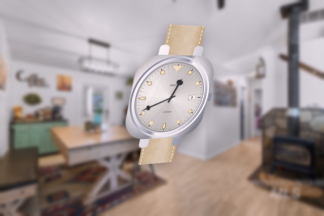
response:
h=12 m=41
